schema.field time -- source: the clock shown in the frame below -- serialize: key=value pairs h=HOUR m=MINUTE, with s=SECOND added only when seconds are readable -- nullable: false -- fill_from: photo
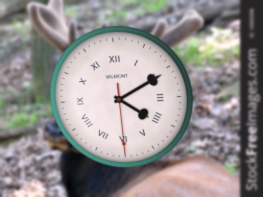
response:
h=4 m=10 s=30
